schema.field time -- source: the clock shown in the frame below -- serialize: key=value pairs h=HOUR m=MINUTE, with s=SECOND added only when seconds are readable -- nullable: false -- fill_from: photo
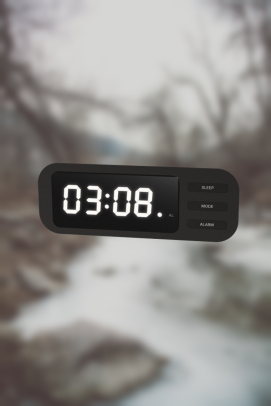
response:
h=3 m=8
